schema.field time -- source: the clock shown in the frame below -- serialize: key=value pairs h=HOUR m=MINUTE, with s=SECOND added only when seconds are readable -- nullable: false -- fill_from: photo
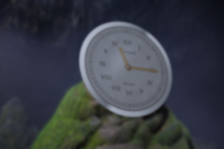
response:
h=11 m=15
